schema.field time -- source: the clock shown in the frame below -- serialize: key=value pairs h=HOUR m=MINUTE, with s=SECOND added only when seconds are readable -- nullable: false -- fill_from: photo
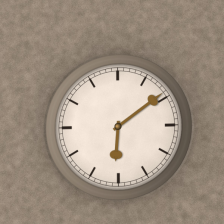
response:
h=6 m=9
